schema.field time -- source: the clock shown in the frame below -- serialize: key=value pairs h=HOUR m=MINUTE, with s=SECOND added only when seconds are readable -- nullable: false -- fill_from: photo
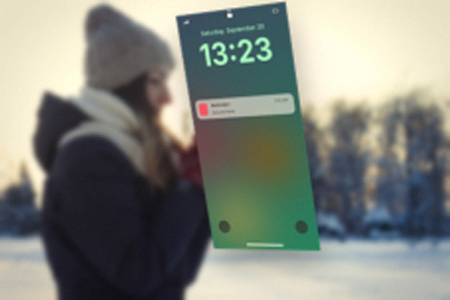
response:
h=13 m=23
